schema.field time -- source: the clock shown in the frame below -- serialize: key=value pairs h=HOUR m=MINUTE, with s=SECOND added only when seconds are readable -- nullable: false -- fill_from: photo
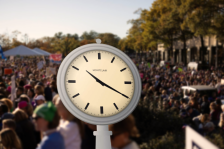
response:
h=10 m=20
